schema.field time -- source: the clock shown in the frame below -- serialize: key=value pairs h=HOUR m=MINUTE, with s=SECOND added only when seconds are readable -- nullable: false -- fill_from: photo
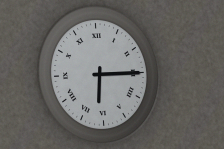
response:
h=6 m=15
